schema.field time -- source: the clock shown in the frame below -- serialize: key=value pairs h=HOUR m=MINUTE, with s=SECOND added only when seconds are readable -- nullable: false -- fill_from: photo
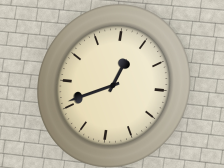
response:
h=12 m=41
